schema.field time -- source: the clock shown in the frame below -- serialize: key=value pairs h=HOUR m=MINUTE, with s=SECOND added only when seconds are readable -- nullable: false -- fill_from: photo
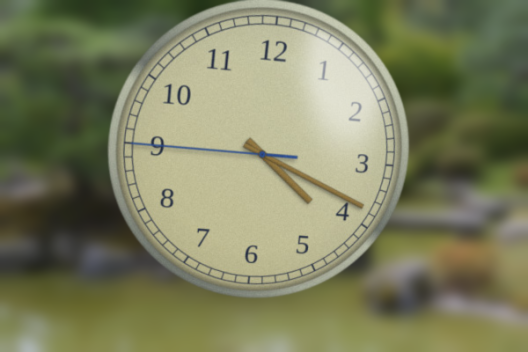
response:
h=4 m=18 s=45
